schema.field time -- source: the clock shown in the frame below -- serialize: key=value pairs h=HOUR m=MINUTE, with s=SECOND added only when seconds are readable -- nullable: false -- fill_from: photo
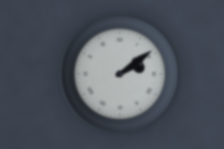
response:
h=2 m=9
